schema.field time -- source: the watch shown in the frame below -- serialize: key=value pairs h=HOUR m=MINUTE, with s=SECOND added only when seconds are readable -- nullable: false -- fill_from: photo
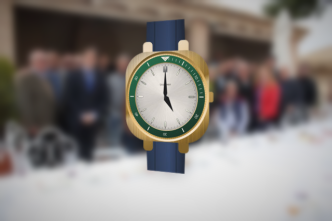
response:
h=5 m=0
